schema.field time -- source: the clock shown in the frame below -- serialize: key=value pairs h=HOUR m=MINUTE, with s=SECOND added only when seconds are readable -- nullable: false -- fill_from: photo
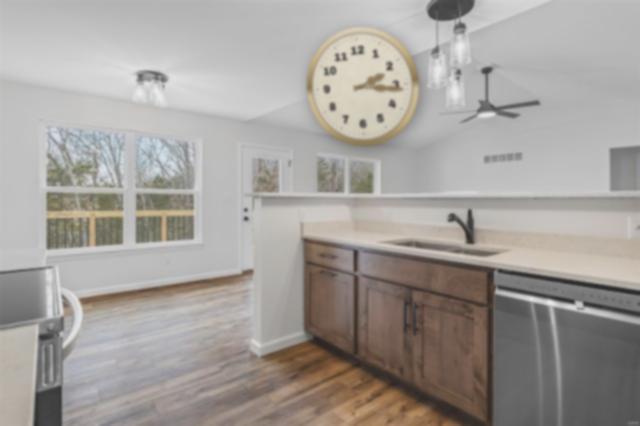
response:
h=2 m=16
